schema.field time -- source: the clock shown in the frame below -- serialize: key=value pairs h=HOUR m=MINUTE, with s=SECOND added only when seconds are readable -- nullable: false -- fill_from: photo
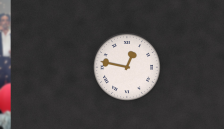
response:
h=12 m=47
